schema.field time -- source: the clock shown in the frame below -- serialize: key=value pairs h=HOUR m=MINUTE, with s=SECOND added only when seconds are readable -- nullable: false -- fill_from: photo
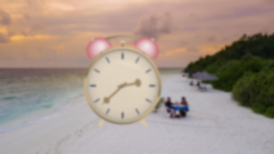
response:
h=2 m=38
